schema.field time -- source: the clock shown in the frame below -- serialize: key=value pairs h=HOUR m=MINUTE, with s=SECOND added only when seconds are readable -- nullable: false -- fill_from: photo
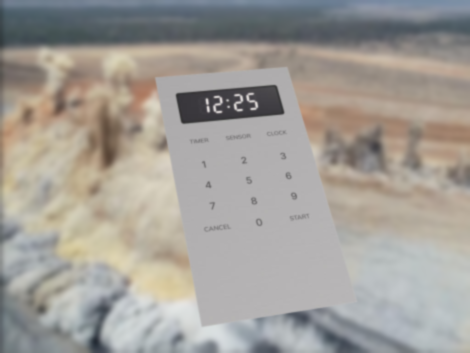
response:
h=12 m=25
